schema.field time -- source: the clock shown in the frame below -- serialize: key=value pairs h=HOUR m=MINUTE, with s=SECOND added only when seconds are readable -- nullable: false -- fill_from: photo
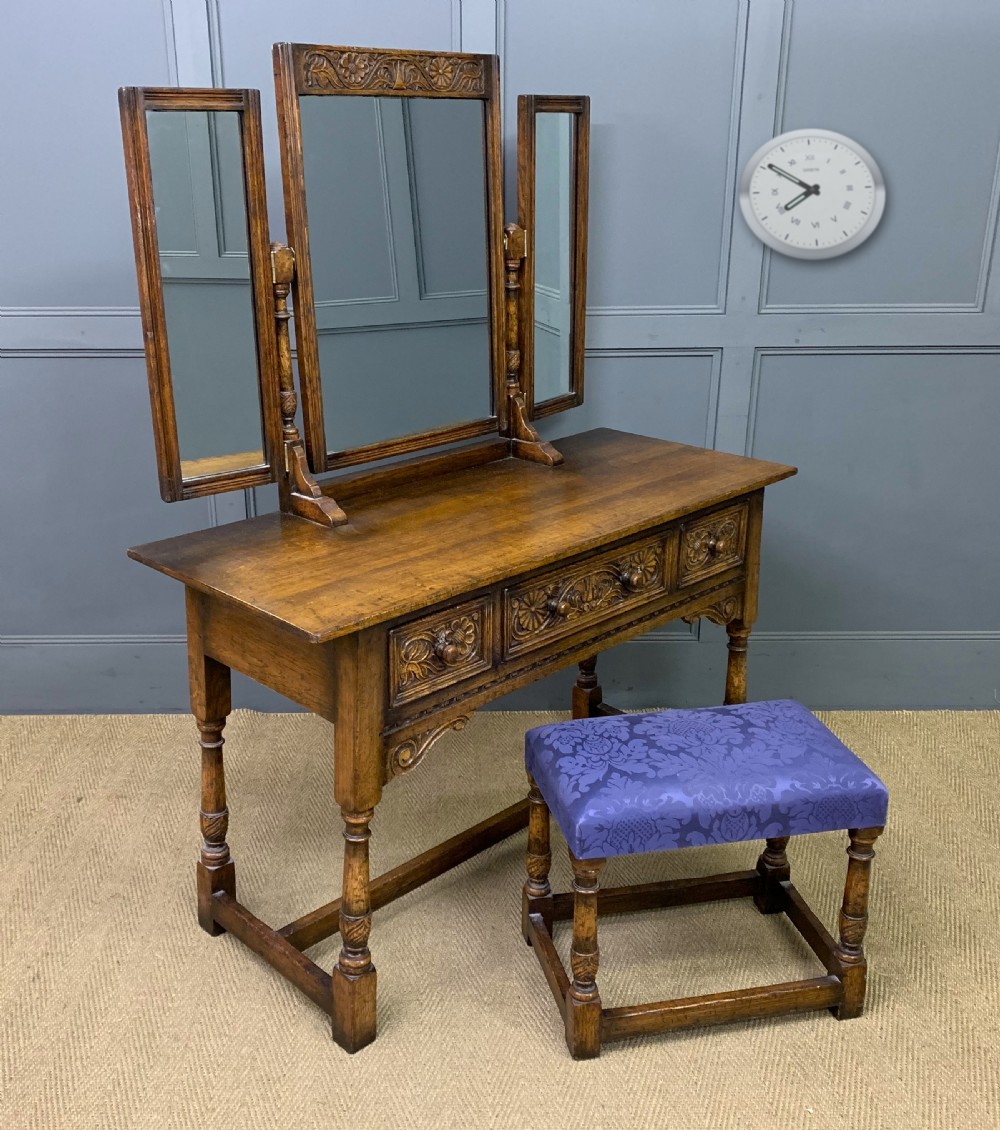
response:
h=7 m=51
